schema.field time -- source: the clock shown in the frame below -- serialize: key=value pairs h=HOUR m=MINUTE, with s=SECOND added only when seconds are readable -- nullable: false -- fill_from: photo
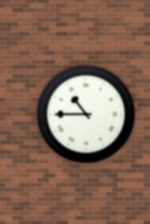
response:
h=10 m=45
